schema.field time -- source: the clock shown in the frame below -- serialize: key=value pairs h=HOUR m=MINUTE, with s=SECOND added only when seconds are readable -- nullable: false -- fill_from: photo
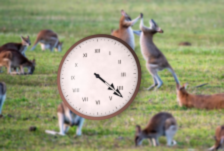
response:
h=4 m=22
